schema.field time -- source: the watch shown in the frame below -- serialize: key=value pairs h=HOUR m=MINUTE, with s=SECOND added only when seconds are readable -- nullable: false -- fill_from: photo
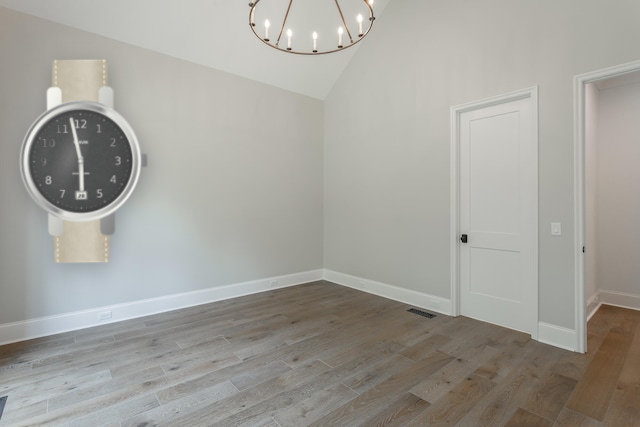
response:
h=5 m=58
